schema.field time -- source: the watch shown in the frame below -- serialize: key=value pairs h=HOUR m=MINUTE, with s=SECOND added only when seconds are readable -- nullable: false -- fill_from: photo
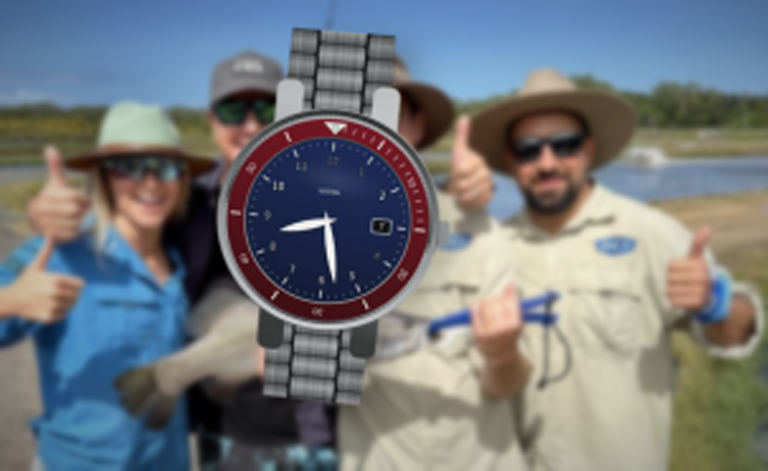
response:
h=8 m=28
